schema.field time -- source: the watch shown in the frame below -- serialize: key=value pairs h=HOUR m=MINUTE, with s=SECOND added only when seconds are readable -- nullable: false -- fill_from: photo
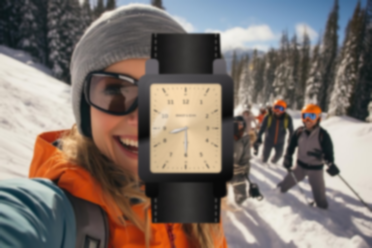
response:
h=8 m=30
